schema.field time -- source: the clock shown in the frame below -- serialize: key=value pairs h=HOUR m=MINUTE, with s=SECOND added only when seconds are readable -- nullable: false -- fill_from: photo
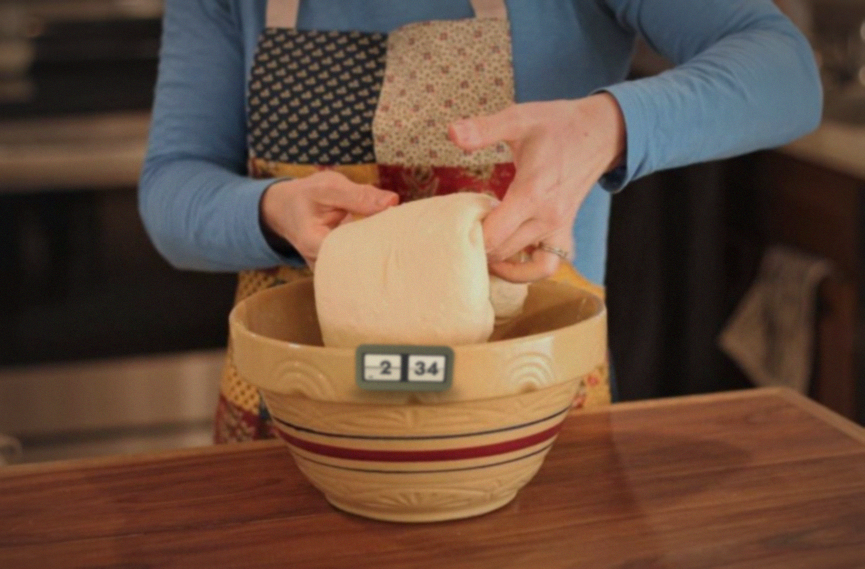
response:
h=2 m=34
